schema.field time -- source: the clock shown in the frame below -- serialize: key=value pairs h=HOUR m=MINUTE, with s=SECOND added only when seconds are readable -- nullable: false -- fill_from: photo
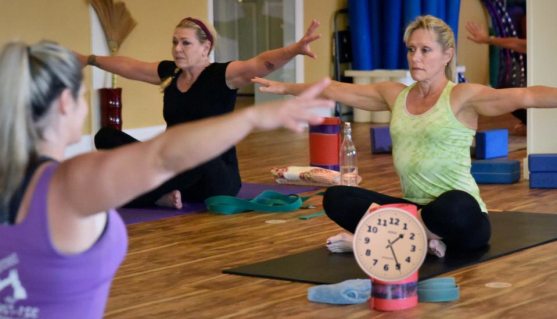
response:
h=1 m=25
